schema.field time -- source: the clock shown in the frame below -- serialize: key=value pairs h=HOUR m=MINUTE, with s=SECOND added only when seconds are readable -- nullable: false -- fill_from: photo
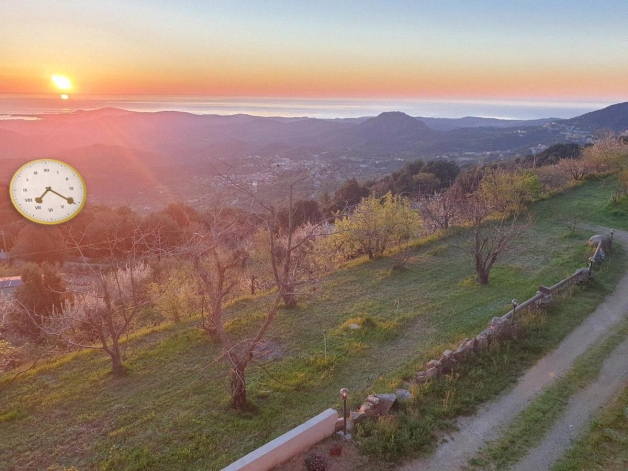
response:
h=7 m=21
